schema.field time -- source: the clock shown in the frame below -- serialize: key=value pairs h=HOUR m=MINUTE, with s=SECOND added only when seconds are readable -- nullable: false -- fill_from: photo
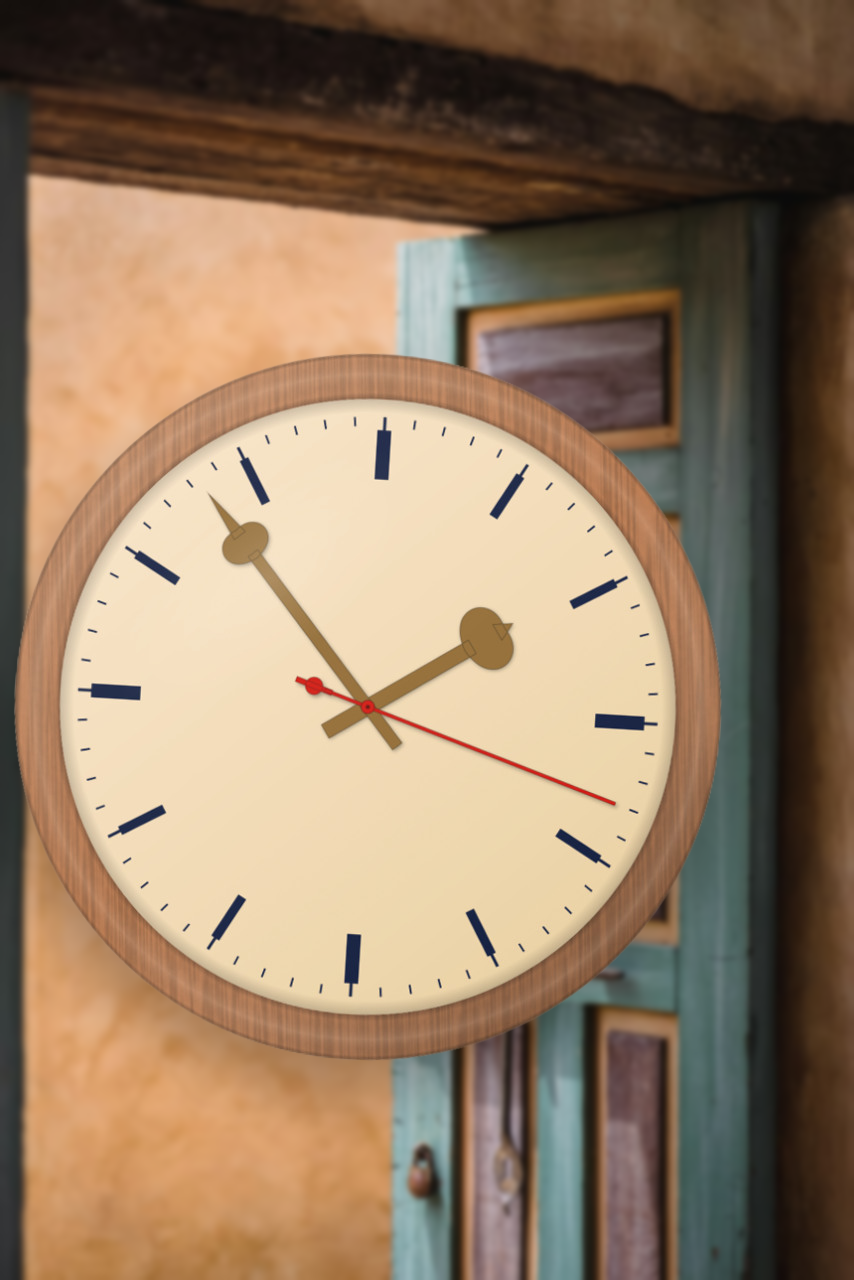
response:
h=1 m=53 s=18
